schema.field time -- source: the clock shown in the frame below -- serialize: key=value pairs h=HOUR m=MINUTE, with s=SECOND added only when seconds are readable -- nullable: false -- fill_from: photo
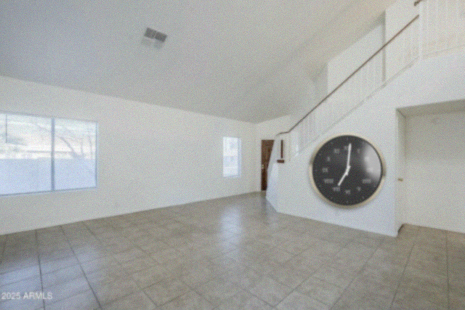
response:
h=7 m=1
